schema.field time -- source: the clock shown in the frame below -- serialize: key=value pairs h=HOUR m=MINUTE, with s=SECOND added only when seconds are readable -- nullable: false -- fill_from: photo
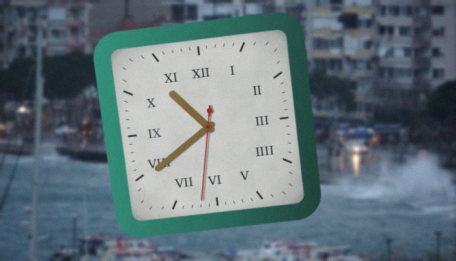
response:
h=10 m=39 s=32
